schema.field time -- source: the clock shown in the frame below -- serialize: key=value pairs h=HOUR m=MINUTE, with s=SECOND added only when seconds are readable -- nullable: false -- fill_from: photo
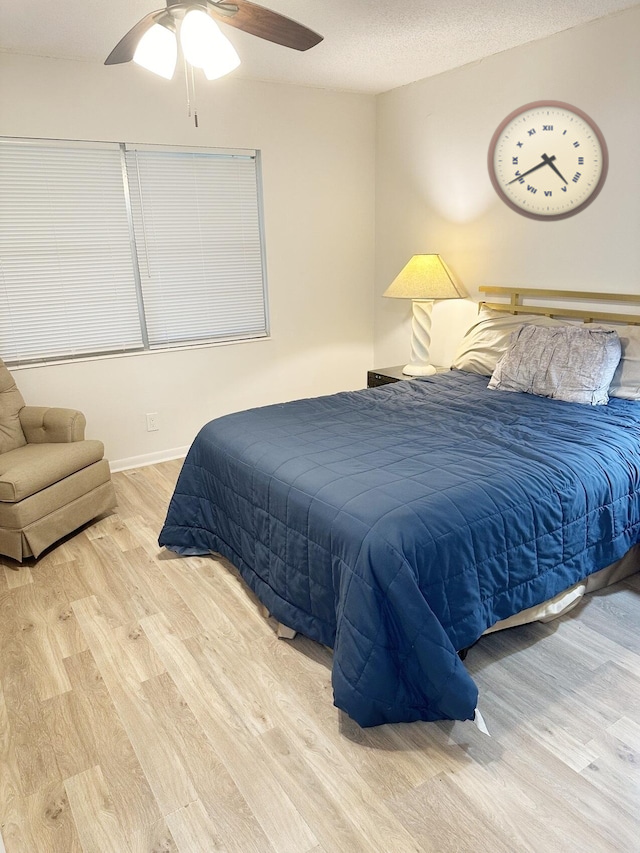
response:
h=4 m=40
